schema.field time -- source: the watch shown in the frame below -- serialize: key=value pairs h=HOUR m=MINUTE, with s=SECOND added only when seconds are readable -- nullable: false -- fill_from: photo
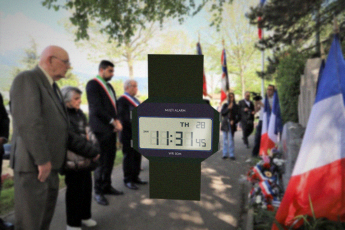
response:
h=11 m=31 s=45
